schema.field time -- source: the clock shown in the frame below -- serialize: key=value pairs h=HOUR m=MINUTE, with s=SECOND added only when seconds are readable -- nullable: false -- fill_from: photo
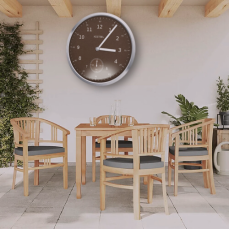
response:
h=3 m=6
